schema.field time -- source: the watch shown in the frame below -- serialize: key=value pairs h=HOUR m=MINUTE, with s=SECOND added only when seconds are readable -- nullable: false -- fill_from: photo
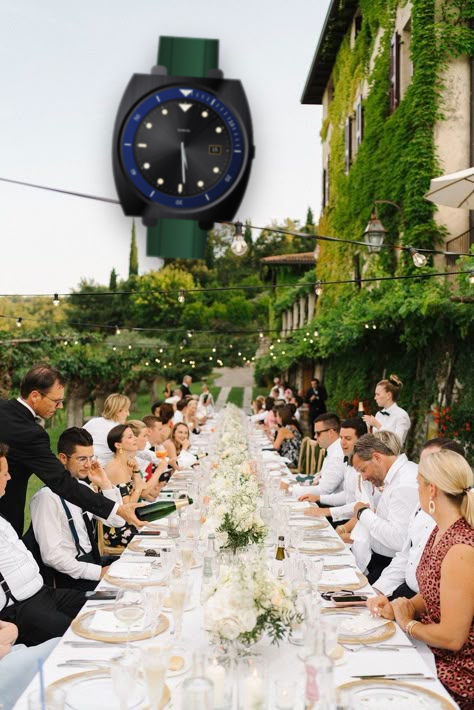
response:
h=5 m=29
